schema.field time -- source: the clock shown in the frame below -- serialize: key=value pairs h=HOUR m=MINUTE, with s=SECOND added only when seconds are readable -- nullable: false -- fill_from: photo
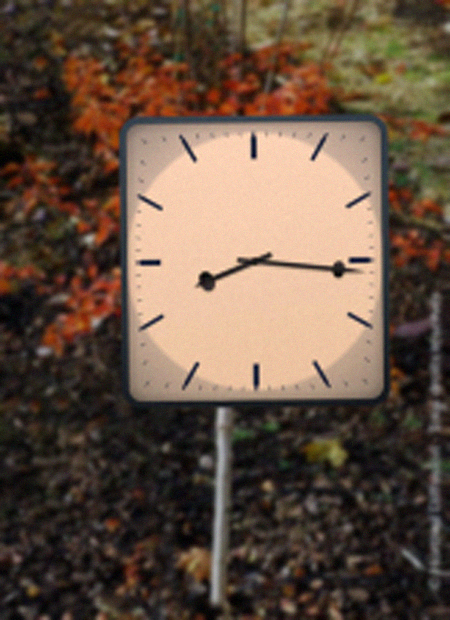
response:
h=8 m=16
